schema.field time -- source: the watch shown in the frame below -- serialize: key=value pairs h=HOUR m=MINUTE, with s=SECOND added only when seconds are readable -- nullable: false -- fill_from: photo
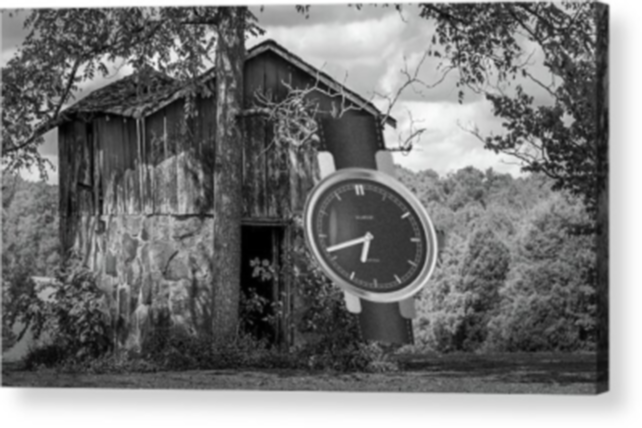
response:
h=6 m=42
